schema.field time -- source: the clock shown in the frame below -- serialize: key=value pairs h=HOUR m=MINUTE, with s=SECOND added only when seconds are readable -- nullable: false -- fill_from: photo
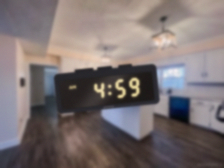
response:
h=4 m=59
